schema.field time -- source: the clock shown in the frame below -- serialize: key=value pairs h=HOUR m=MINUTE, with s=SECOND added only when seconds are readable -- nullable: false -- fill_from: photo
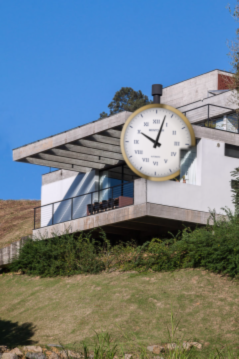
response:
h=10 m=3
